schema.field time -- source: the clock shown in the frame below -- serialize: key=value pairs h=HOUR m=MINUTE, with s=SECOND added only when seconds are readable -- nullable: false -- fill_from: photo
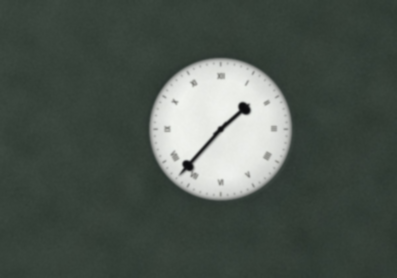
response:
h=1 m=37
